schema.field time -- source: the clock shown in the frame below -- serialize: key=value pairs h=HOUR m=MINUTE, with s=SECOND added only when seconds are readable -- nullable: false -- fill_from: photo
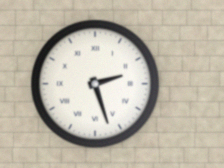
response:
h=2 m=27
